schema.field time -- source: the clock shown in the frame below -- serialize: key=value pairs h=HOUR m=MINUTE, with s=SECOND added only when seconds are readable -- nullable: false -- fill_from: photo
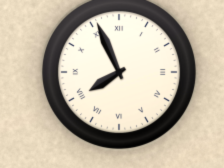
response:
h=7 m=56
